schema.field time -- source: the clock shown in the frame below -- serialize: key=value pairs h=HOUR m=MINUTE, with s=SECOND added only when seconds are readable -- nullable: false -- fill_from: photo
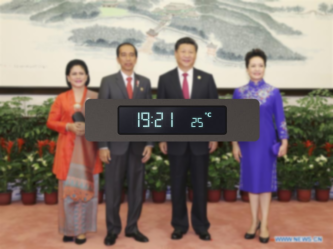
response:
h=19 m=21
